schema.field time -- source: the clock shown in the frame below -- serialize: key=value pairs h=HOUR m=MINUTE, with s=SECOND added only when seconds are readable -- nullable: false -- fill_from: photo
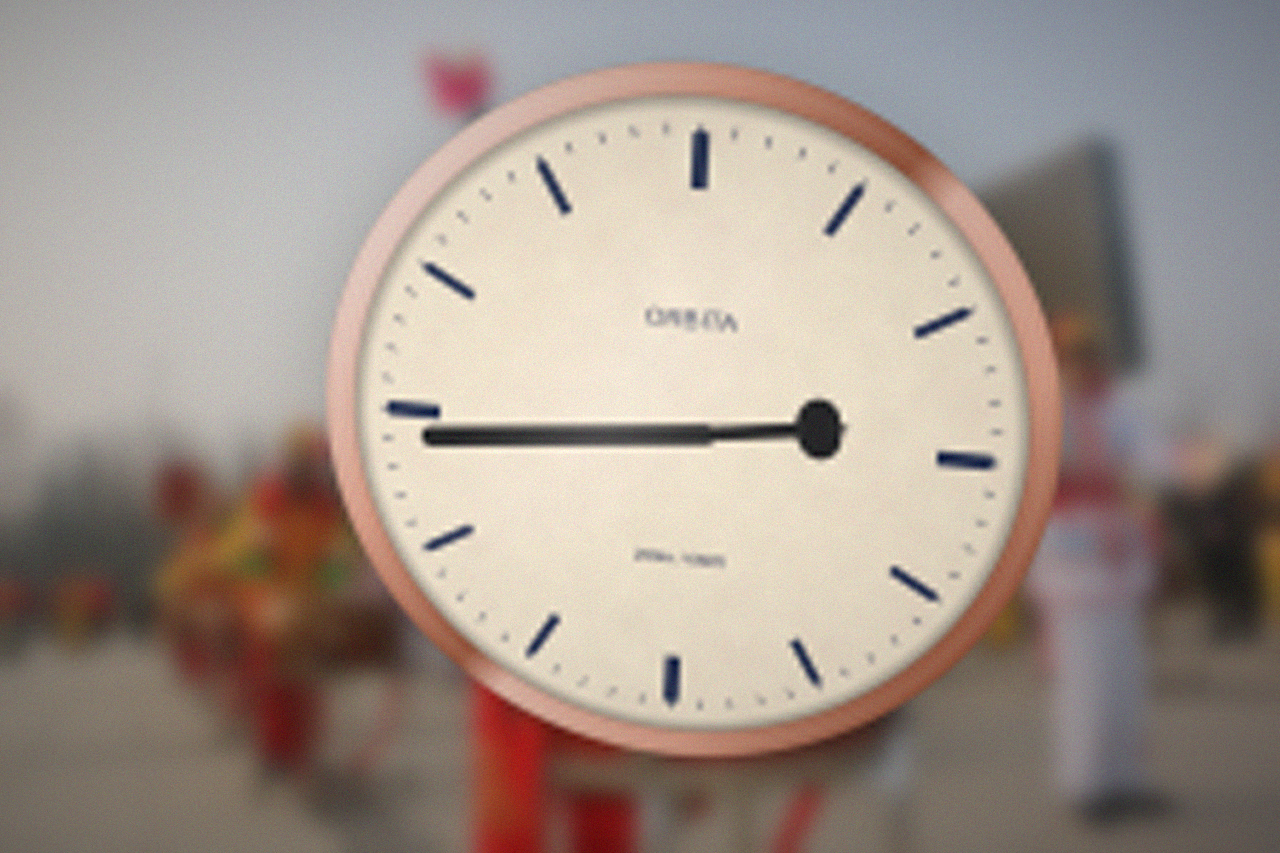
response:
h=2 m=44
